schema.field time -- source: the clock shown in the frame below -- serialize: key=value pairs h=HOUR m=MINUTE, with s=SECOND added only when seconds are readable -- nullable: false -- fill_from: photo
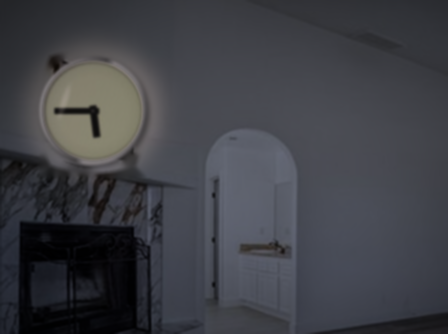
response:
h=5 m=45
